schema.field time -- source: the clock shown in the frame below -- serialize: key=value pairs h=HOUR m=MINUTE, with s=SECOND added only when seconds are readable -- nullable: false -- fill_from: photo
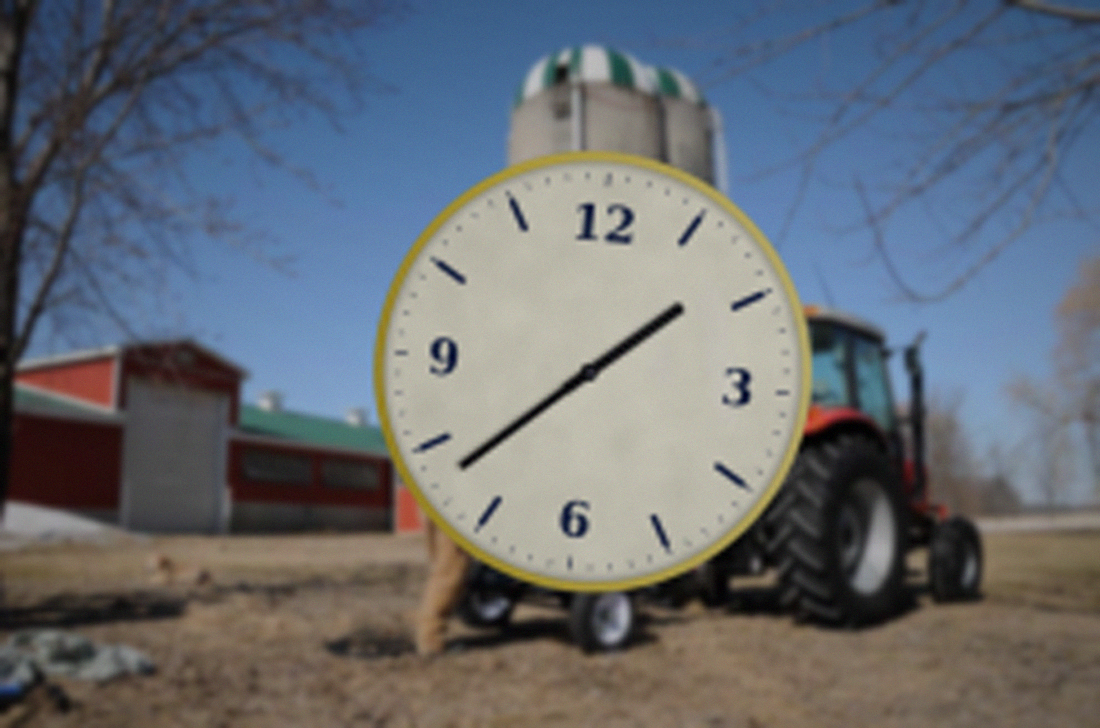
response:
h=1 m=38
